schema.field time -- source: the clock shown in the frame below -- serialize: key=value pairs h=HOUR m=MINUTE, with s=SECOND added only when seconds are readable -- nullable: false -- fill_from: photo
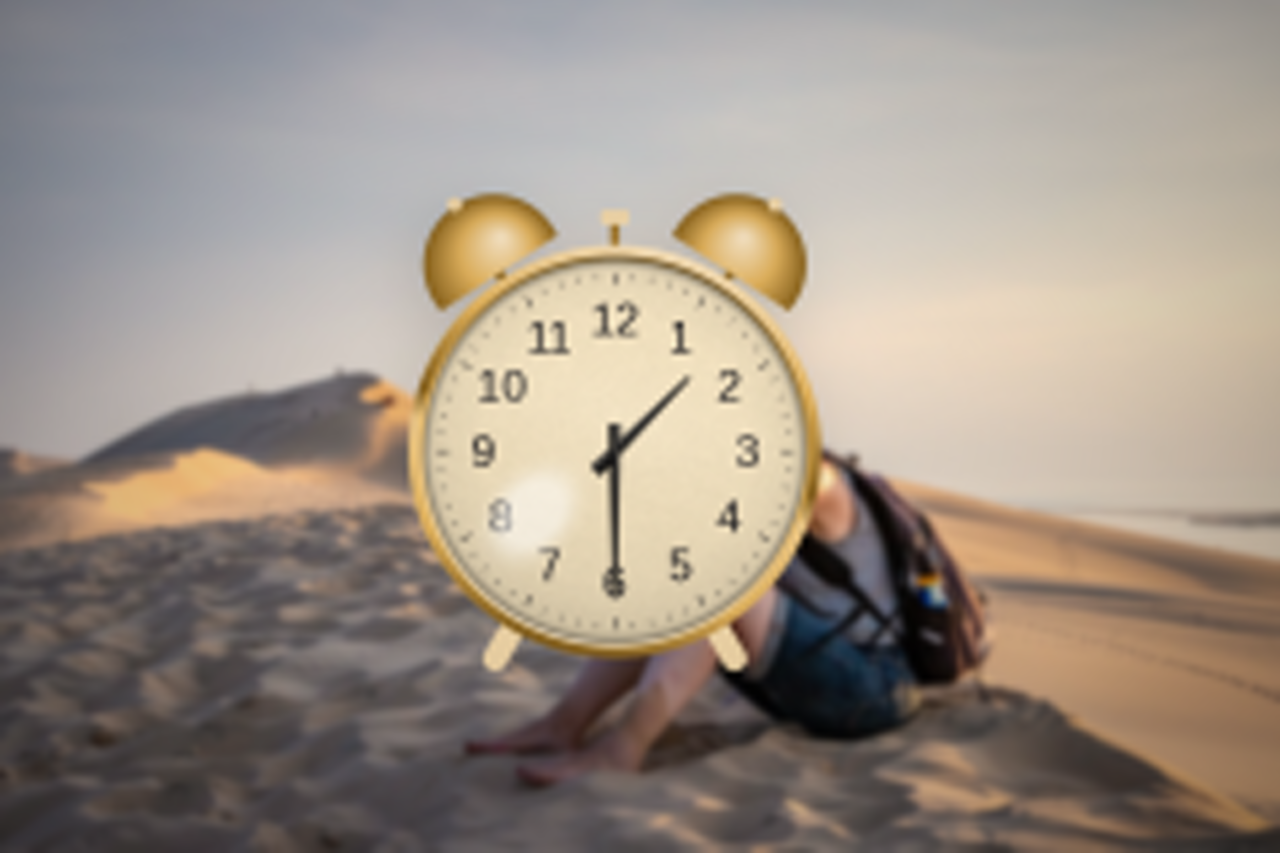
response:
h=1 m=30
